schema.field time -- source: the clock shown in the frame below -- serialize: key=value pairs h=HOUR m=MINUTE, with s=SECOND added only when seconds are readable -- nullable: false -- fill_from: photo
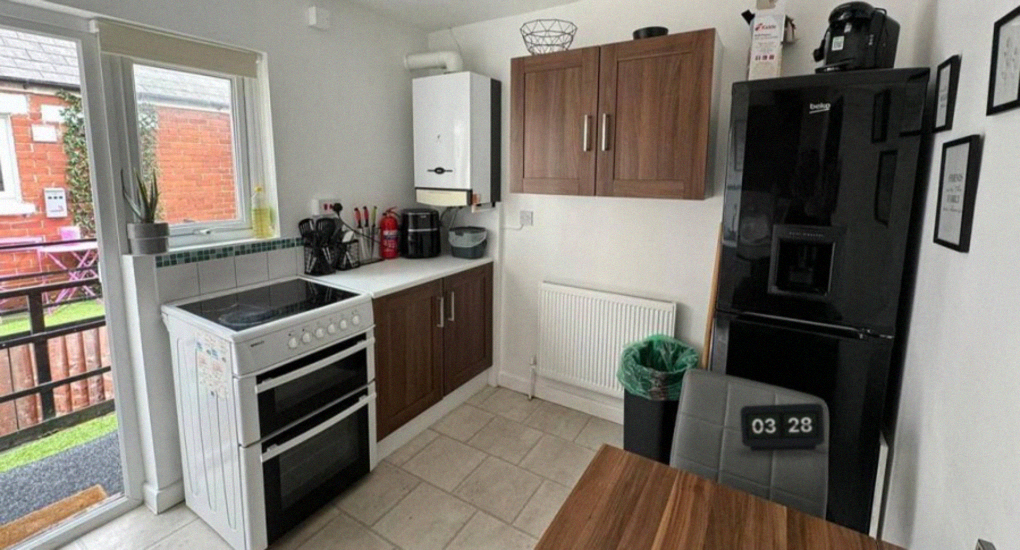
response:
h=3 m=28
